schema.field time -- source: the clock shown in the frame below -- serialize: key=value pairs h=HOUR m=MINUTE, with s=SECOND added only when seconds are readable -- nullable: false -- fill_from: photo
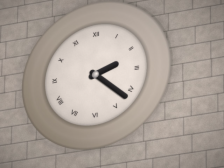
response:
h=2 m=22
